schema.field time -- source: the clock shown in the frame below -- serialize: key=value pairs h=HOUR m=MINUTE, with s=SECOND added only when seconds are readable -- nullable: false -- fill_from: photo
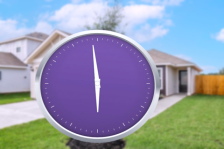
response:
h=5 m=59
